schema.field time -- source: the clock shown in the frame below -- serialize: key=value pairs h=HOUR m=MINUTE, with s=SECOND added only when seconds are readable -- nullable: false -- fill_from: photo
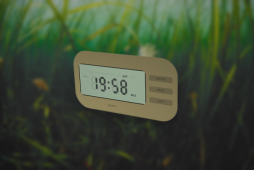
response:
h=19 m=58
